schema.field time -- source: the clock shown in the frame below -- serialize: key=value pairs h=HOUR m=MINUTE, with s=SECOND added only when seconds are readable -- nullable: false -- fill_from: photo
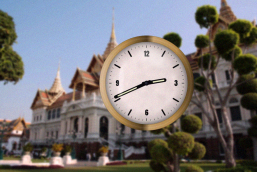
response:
h=2 m=41
